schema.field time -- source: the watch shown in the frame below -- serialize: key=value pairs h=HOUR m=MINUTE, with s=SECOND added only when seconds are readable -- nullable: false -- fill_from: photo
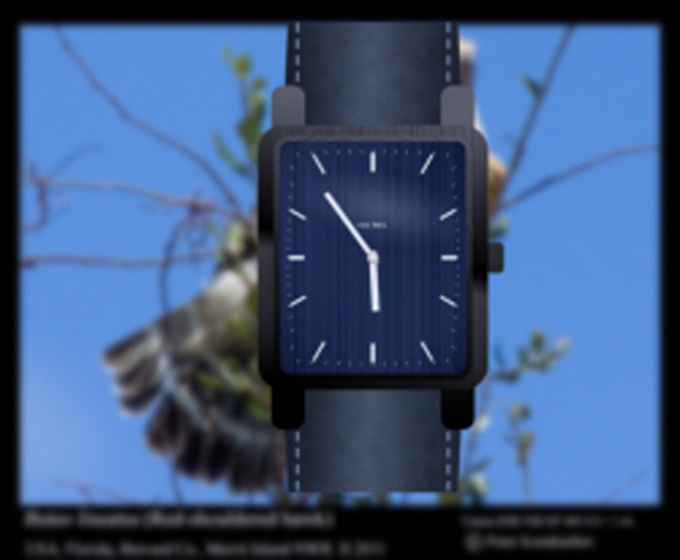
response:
h=5 m=54
